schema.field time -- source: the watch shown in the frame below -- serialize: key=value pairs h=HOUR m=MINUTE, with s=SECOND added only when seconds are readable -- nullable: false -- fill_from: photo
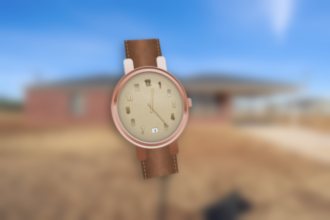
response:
h=12 m=24
